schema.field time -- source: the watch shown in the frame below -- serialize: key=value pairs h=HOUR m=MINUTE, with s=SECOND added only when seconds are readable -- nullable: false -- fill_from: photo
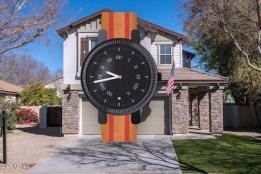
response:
h=9 m=43
